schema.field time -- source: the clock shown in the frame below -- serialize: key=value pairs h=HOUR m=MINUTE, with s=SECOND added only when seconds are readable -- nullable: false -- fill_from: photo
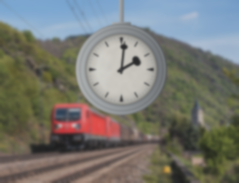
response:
h=2 m=1
